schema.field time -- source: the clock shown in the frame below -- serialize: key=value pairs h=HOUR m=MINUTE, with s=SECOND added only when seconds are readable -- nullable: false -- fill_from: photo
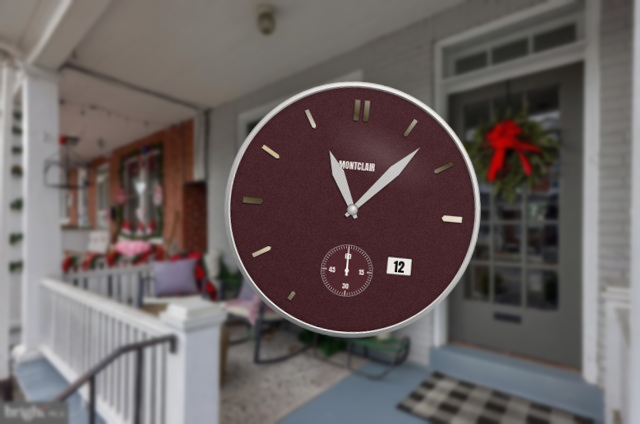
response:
h=11 m=7
